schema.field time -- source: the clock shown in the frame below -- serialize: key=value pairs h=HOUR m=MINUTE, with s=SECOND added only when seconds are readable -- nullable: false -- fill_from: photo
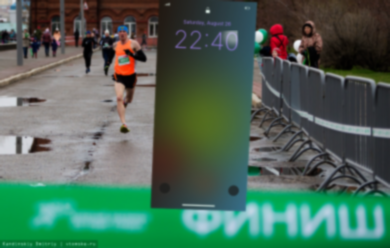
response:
h=22 m=40
